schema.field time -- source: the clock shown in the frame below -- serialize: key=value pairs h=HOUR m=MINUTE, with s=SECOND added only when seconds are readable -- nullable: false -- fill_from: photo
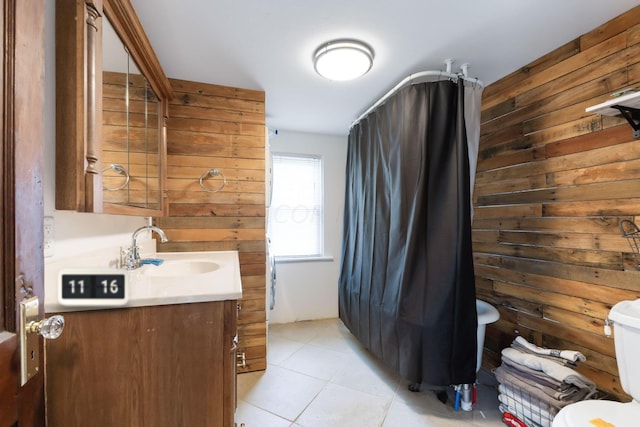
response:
h=11 m=16
